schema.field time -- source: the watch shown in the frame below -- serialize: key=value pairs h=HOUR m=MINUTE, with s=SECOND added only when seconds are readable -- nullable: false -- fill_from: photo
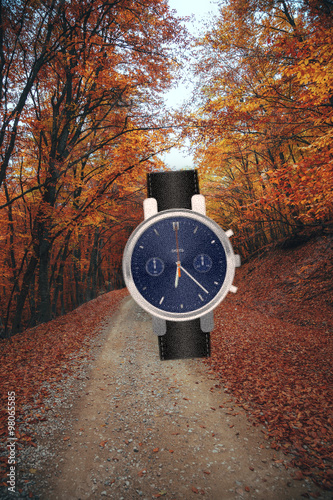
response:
h=6 m=23
